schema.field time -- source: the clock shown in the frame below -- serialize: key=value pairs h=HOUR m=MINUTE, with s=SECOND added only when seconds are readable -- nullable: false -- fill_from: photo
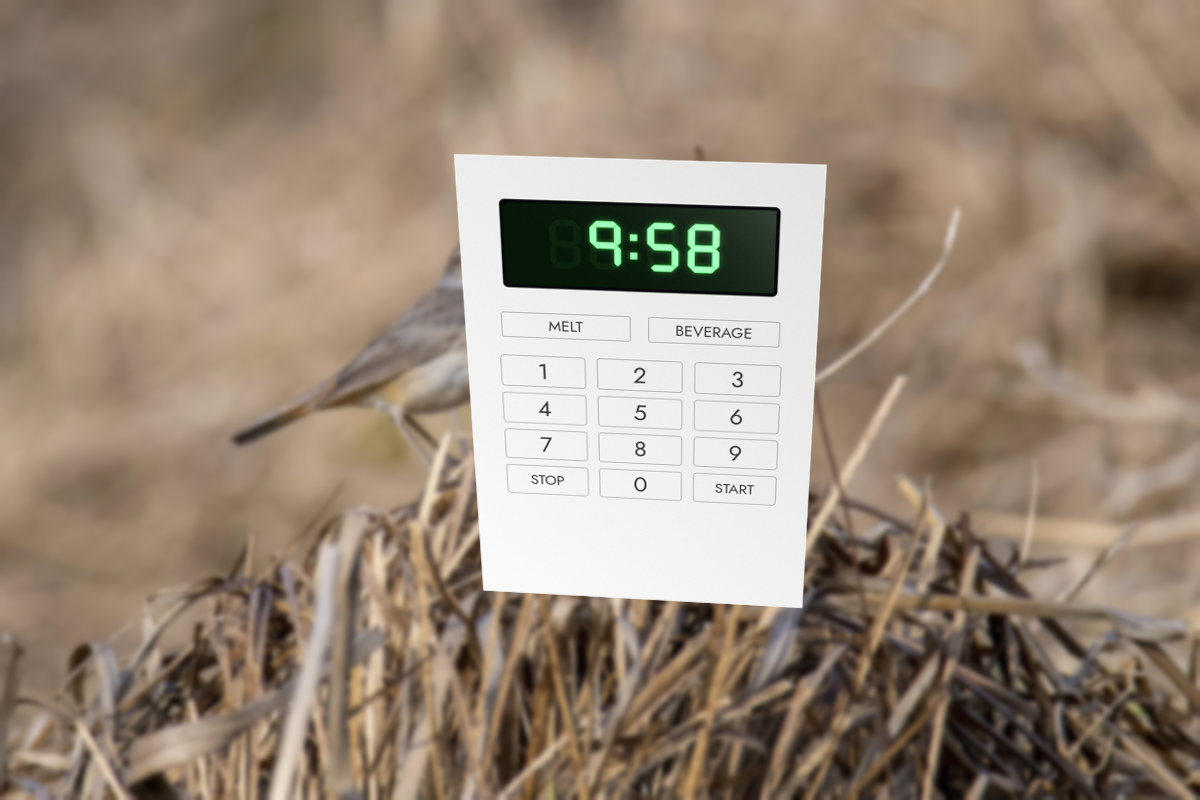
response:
h=9 m=58
